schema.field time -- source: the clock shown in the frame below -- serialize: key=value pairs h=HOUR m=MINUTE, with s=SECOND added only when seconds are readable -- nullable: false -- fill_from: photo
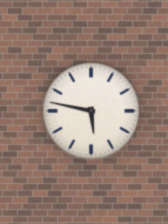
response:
h=5 m=47
